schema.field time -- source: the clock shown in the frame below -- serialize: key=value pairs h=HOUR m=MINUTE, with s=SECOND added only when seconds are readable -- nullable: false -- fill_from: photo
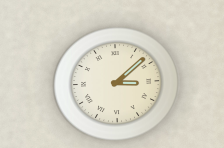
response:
h=3 m=8
